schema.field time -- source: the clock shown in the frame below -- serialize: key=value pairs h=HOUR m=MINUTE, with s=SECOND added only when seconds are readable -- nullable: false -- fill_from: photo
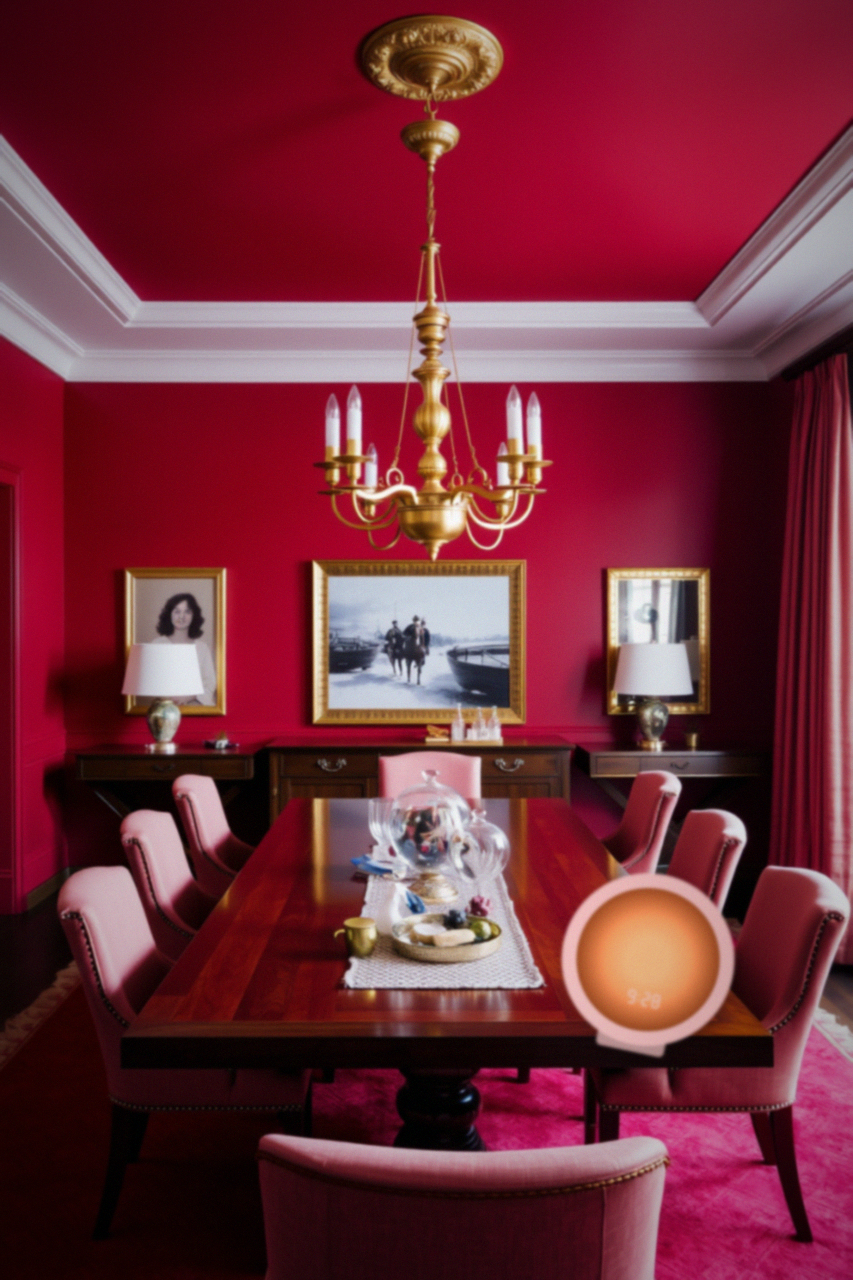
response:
h=9 m=28
